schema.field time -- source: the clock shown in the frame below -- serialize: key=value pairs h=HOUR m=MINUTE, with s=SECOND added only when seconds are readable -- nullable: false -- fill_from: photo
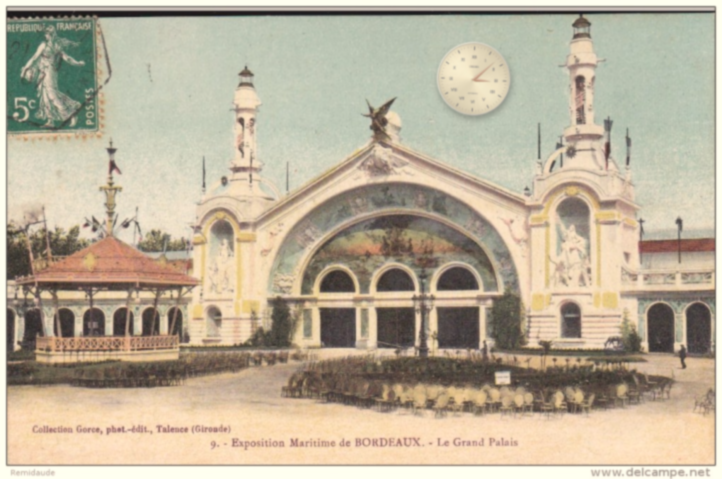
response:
h=3 m=8
